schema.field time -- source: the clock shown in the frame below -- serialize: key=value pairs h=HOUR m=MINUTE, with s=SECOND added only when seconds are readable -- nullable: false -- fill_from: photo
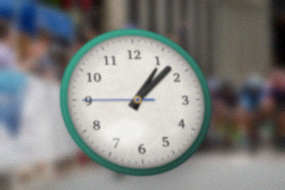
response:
h=1 m=7 s=45
